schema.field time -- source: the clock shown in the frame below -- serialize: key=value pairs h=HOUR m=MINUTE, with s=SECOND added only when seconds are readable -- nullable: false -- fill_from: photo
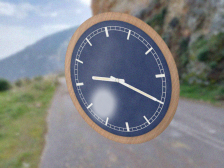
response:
h=9 m=20
